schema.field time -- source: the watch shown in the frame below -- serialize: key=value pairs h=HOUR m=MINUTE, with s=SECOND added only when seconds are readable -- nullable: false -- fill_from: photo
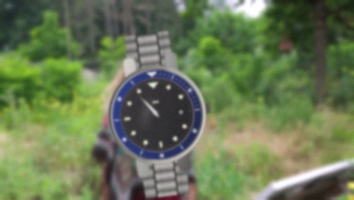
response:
h=10 m=54
